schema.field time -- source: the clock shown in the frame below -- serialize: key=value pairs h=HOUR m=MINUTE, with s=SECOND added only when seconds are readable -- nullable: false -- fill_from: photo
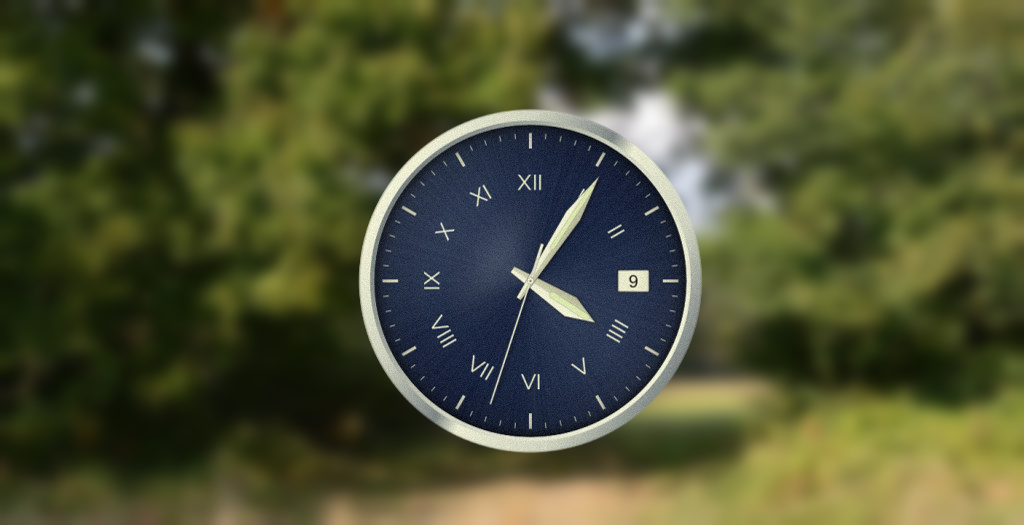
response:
h=4 m=5 s=33
